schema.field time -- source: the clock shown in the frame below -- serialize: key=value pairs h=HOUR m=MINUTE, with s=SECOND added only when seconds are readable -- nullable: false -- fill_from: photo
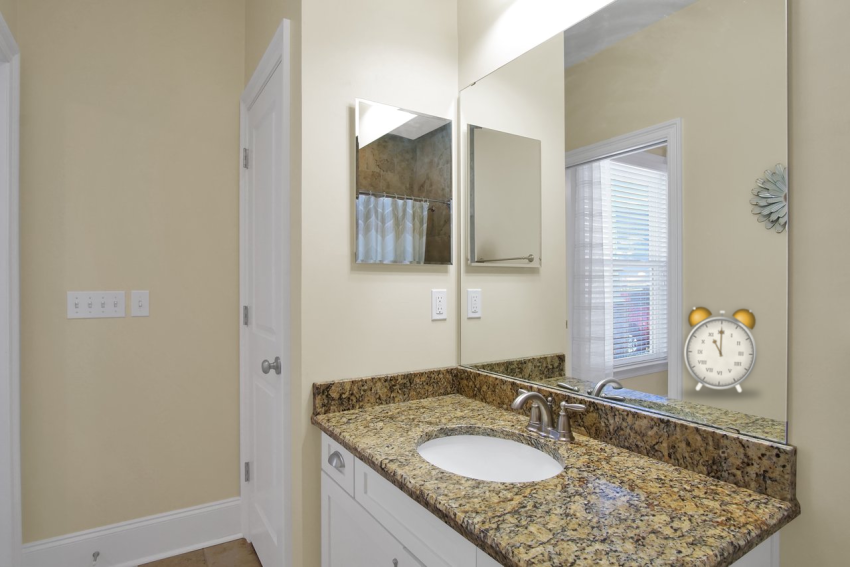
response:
h=11 m=0
